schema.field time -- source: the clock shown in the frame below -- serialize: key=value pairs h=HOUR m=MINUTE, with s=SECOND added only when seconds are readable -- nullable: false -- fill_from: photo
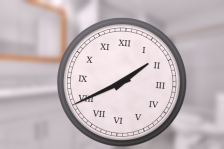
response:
h=1 m=40
